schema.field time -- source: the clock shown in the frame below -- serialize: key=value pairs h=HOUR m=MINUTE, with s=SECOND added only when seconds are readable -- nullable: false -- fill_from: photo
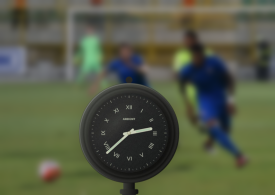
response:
h=2 m=38
